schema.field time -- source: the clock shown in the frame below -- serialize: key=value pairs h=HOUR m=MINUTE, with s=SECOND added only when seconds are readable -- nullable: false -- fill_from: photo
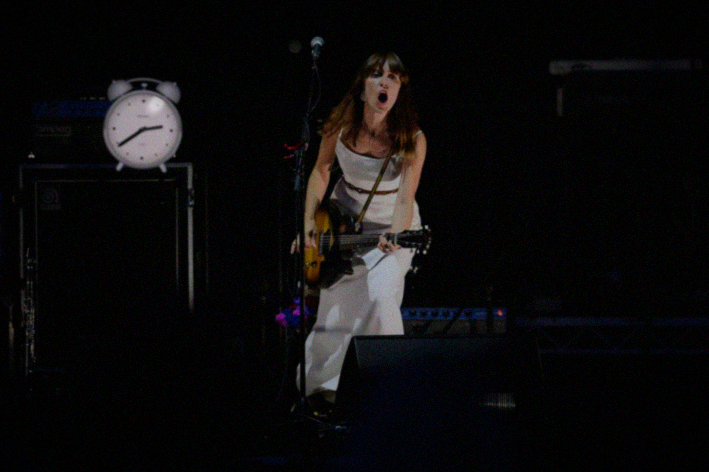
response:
h=2 m=39
